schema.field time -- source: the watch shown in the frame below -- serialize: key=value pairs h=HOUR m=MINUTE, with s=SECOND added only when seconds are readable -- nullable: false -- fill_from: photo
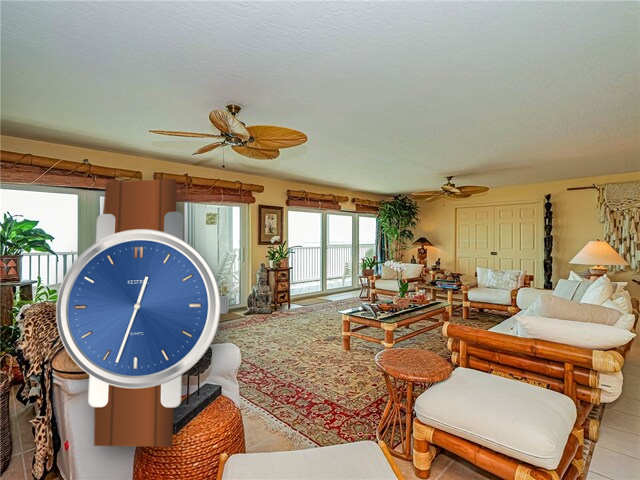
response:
h=12 m=33
